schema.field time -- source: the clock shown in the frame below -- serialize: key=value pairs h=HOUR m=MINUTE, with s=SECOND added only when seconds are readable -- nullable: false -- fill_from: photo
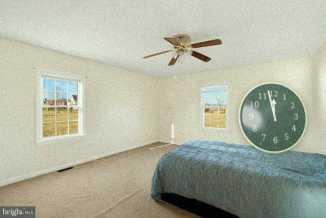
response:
h=11 m=58
